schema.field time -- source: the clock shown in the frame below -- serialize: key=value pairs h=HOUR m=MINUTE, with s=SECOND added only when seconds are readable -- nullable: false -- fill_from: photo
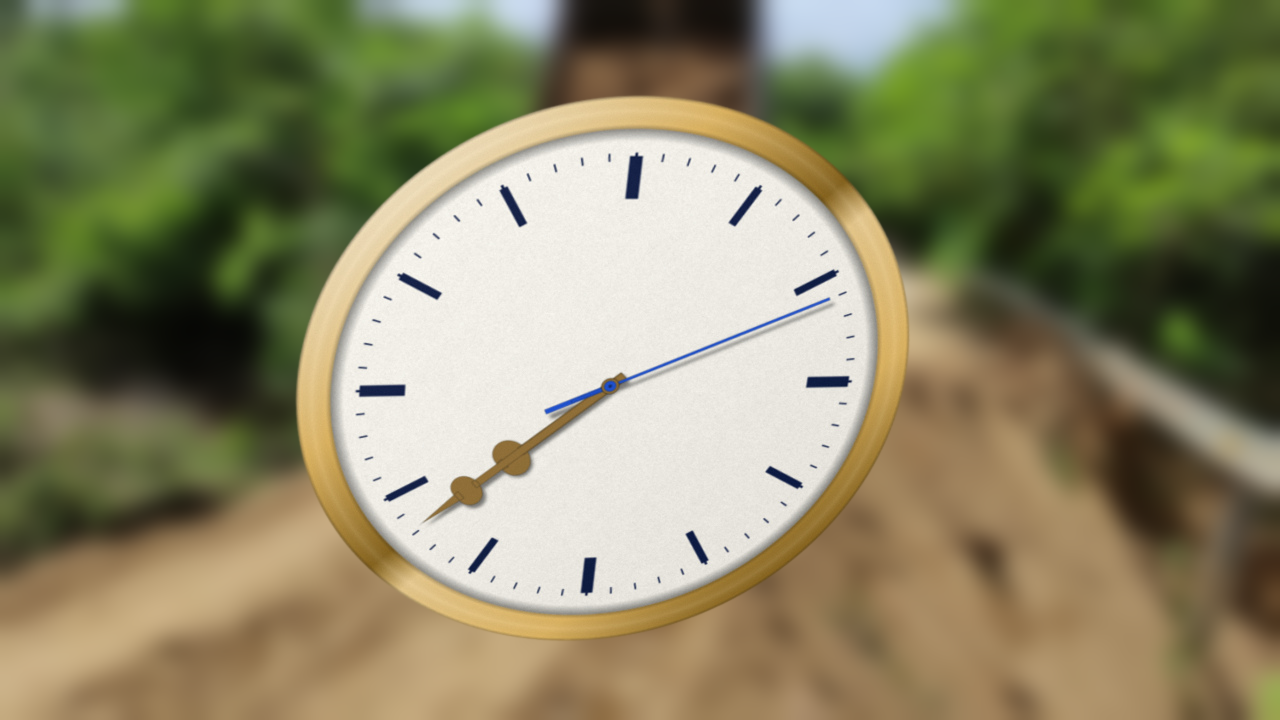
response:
h=7 m=38 s=11
